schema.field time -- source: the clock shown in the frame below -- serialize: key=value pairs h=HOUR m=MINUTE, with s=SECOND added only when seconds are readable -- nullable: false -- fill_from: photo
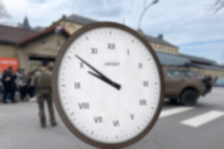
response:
h=9 m=51
